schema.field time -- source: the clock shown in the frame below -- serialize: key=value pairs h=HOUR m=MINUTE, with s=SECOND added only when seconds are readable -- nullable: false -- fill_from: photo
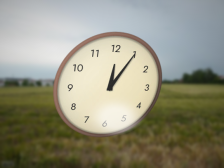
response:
h=12 m=5
